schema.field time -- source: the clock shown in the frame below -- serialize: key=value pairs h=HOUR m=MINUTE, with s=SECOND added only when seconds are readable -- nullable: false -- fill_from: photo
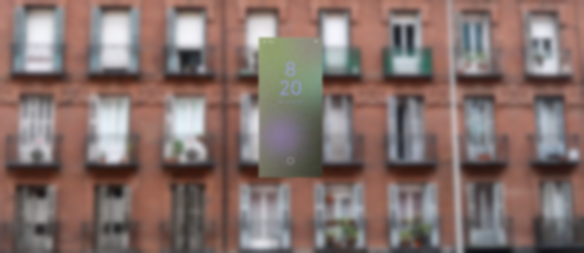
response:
h=8 m=20
